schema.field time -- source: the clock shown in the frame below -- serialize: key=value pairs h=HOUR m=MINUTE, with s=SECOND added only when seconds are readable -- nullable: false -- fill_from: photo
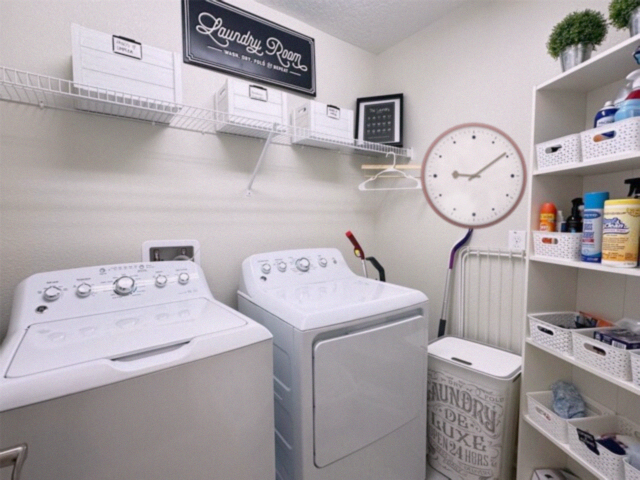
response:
h=9 m=9
